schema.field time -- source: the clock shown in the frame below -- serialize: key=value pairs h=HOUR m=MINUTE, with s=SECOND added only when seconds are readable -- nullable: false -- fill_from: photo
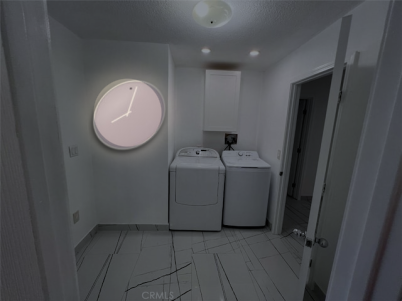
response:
h=8 m=2
